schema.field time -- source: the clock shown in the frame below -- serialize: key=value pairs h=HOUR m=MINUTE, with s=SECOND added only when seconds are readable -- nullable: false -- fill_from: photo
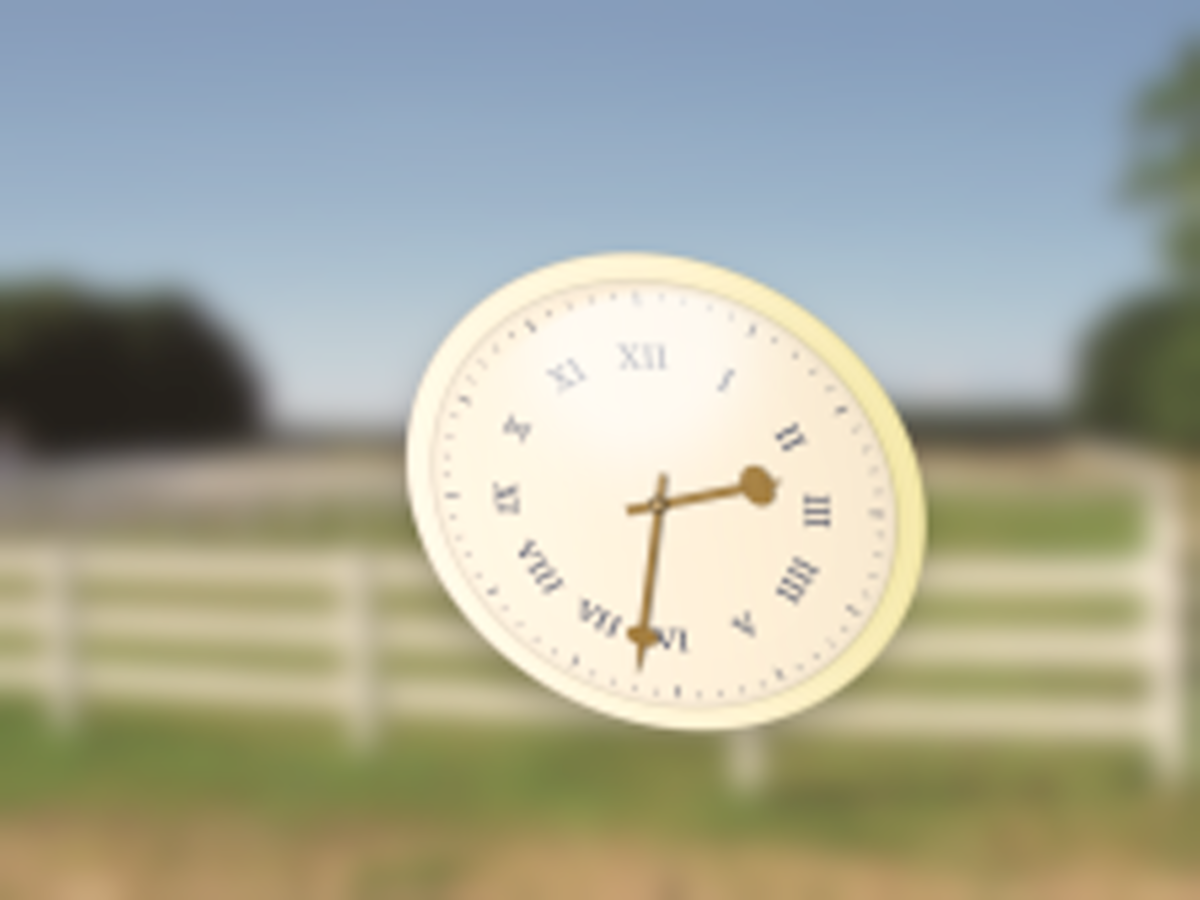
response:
h=2 m=32
